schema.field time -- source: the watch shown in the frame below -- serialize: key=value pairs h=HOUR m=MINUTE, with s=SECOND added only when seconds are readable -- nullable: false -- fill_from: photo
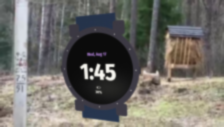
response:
h=1 m=45
